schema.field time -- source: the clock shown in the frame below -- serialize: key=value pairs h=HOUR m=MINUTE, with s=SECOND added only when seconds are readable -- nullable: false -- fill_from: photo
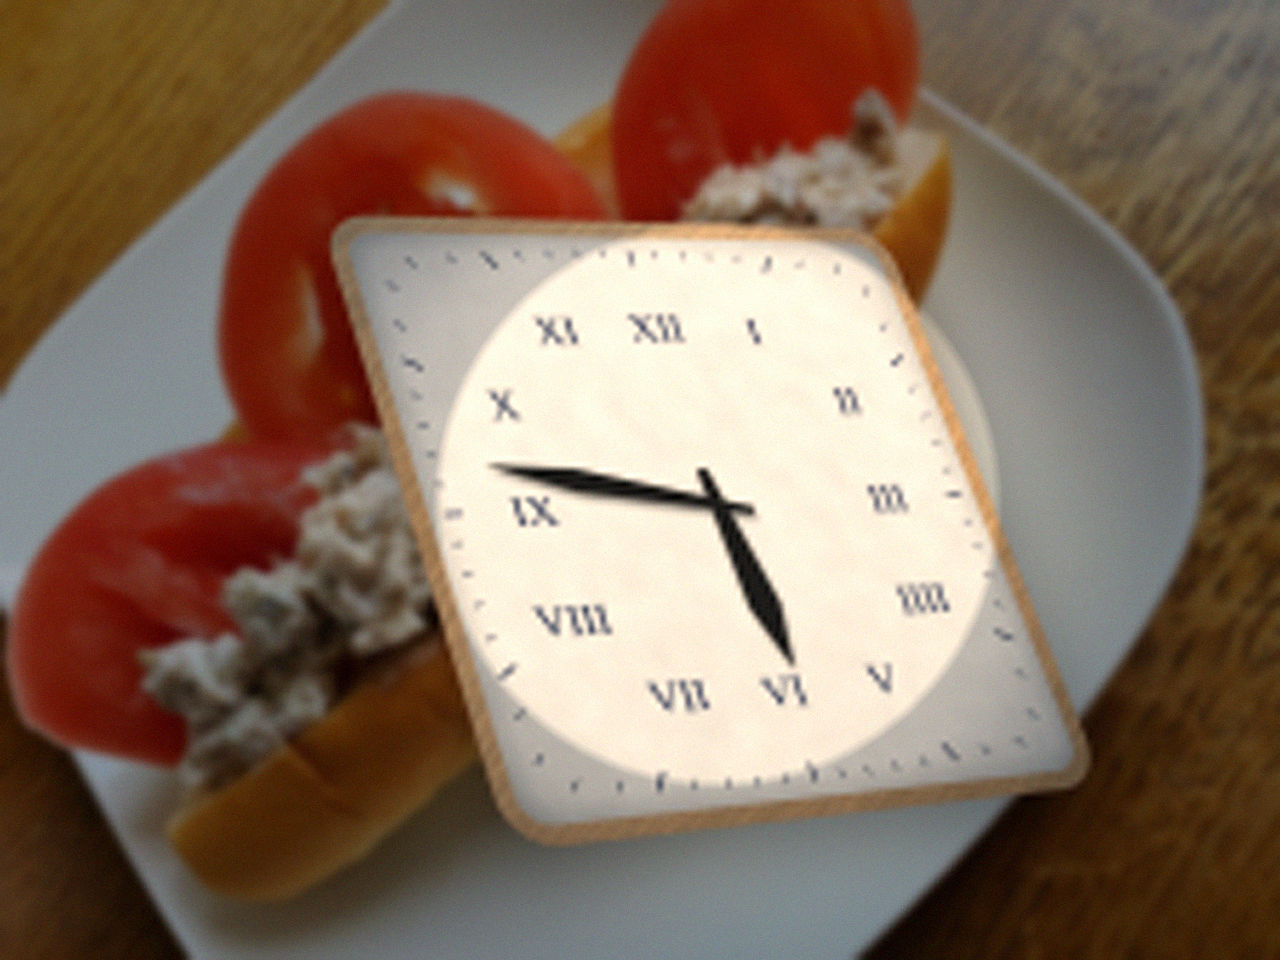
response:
h=5 m=47
